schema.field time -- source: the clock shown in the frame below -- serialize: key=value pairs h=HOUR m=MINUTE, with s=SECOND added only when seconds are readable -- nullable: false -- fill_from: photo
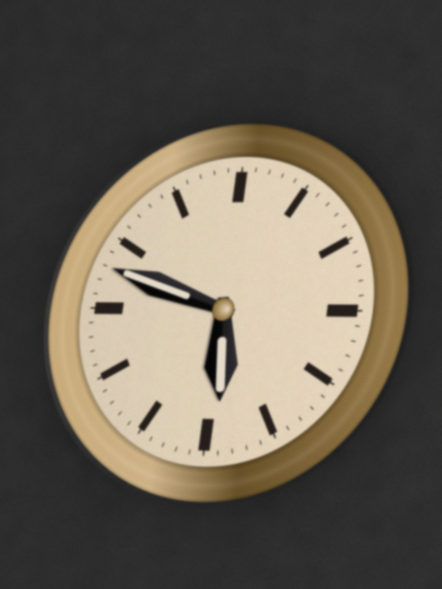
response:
h=5 m=48
